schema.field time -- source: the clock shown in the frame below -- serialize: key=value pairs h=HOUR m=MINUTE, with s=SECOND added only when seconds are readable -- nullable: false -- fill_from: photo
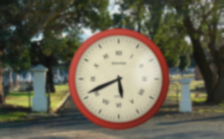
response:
h=5 m=41
